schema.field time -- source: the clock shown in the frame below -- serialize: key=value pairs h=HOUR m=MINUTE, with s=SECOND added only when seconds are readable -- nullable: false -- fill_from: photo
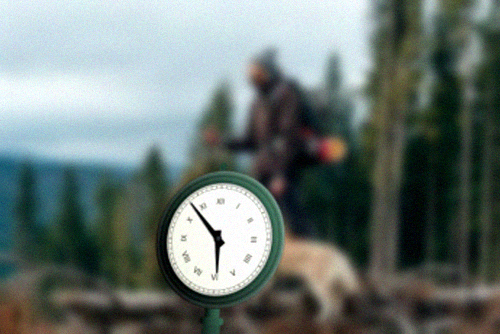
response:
h=5 m=53
